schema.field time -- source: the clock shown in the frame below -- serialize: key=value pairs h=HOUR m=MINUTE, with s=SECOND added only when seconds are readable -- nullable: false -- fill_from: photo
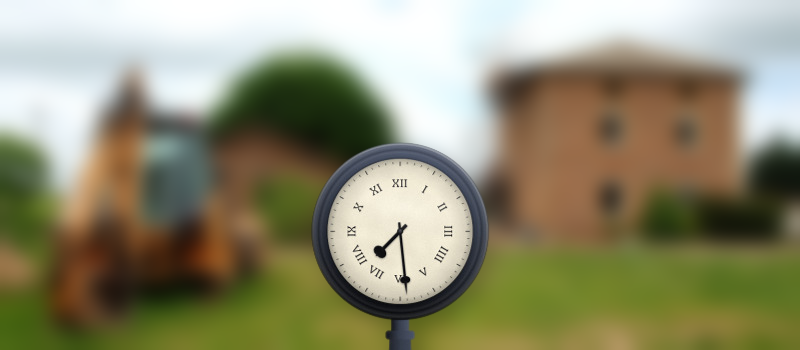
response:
h=7 m=29
